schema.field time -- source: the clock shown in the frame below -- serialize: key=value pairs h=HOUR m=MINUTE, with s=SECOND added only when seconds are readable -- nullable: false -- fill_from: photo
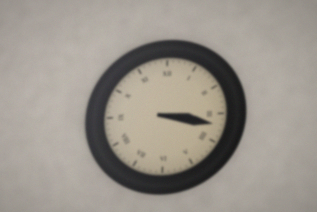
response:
h=3 m=17
